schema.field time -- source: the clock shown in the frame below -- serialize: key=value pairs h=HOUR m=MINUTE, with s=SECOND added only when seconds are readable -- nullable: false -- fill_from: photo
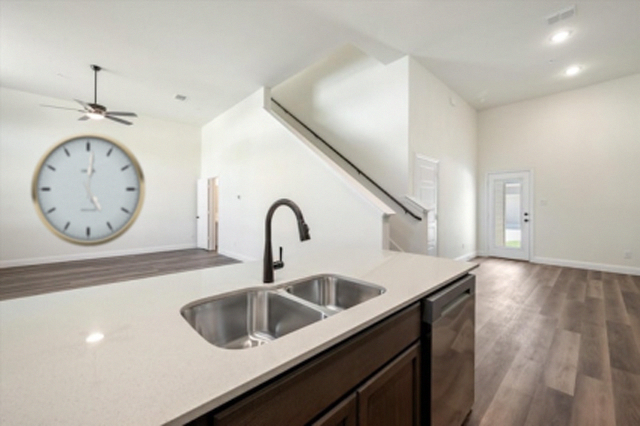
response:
h=5 m=1
